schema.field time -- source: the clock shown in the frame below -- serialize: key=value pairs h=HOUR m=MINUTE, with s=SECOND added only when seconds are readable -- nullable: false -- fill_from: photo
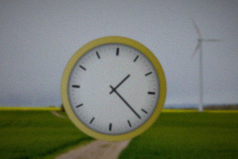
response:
h=1 m=22
